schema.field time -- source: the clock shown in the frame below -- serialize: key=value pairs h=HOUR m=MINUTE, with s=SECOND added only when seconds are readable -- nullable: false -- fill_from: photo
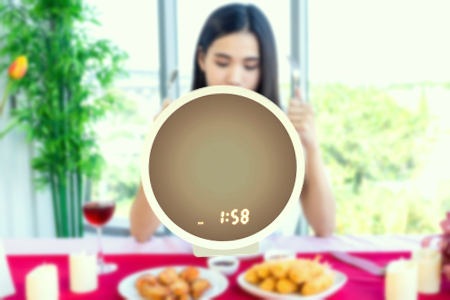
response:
h=1 m=58
